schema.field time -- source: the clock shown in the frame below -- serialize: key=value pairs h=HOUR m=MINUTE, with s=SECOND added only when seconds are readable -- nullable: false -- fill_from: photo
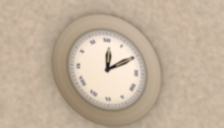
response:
h=12 m=10
